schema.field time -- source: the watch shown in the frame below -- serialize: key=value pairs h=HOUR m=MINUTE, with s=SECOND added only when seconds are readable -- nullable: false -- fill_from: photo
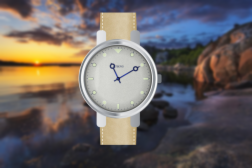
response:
h=11 m=10
